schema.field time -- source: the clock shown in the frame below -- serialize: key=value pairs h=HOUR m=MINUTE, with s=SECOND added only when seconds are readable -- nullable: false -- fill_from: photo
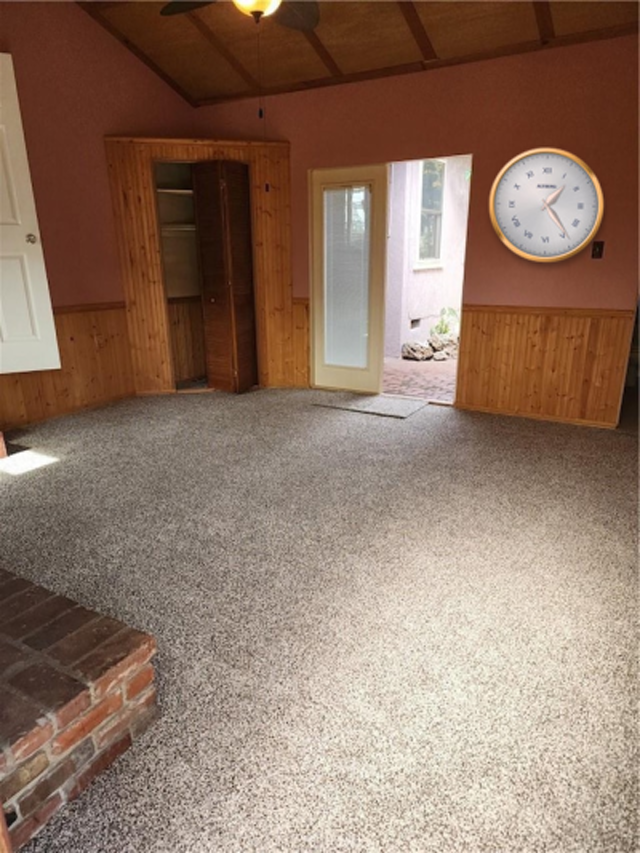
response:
h=1 m=24
